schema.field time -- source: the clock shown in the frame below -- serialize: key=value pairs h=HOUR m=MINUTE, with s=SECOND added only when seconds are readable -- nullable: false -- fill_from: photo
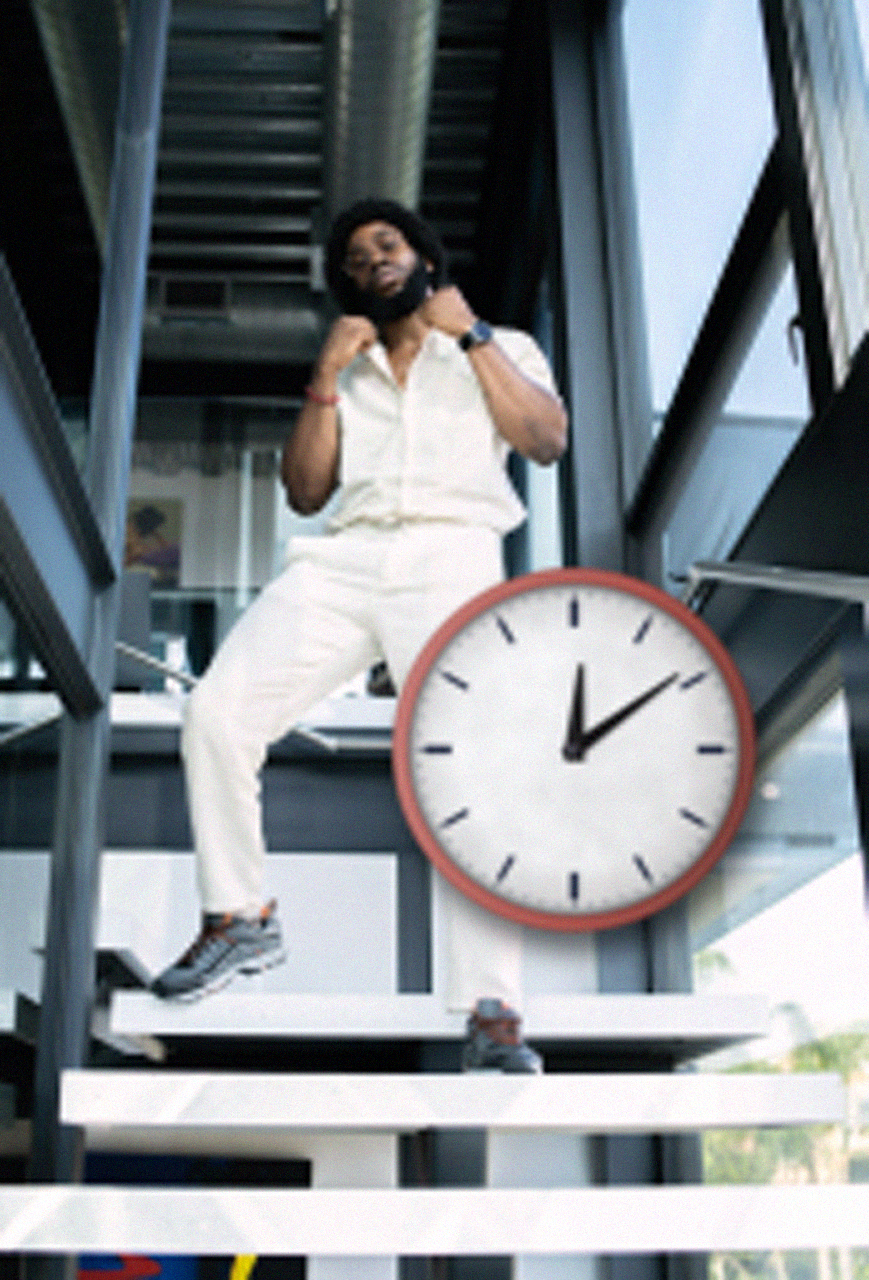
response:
h=12 m=9
